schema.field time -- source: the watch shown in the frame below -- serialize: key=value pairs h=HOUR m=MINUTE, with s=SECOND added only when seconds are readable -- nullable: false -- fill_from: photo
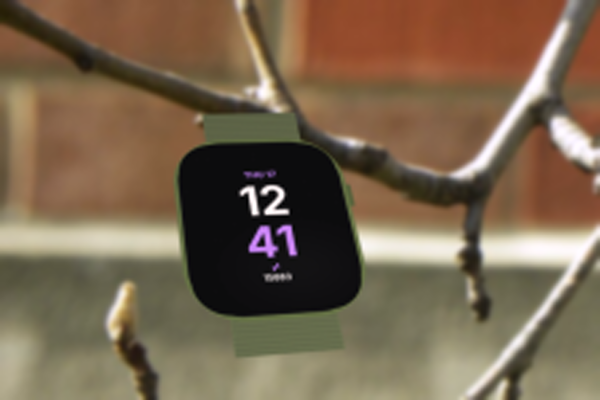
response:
h=12 m=41
